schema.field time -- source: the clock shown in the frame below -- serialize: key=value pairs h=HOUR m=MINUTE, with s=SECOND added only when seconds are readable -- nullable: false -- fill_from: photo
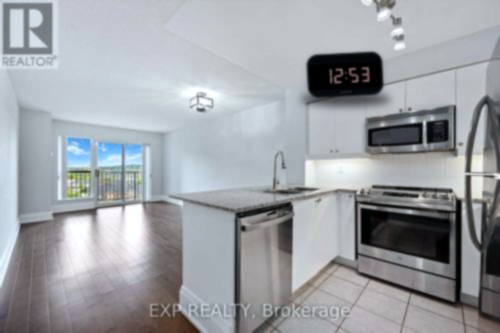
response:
h=12 m=53
